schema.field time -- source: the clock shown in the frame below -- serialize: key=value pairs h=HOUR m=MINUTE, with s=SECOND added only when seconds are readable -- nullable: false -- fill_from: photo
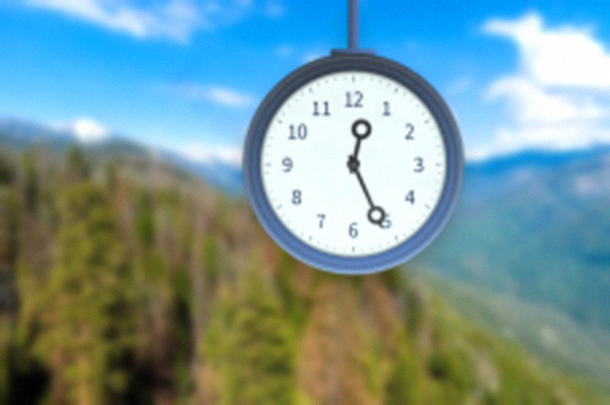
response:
h=12 m=26
